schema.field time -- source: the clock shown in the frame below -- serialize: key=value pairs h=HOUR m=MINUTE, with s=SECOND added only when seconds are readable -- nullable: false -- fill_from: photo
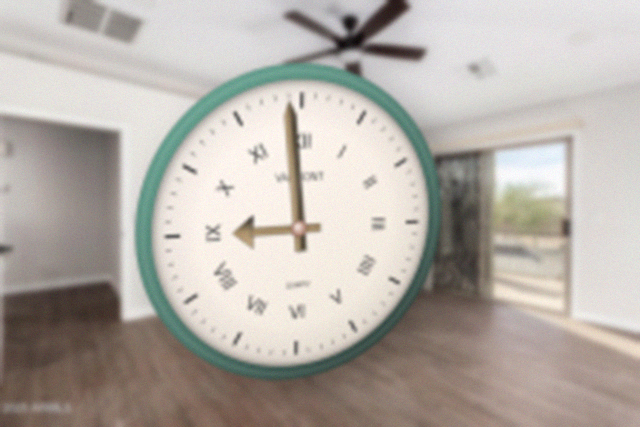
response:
h=8 m=59
